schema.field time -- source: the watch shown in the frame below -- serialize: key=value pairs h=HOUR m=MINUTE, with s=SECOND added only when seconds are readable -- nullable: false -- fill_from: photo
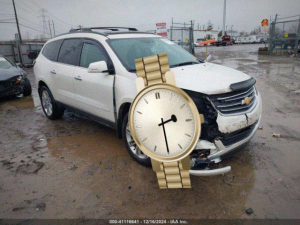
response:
h=2 m=30
